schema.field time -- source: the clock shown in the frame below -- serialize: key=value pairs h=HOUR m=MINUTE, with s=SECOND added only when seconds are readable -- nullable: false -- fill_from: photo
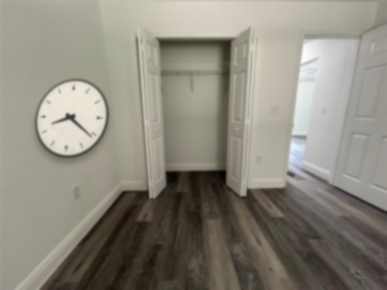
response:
h=8 m=21
